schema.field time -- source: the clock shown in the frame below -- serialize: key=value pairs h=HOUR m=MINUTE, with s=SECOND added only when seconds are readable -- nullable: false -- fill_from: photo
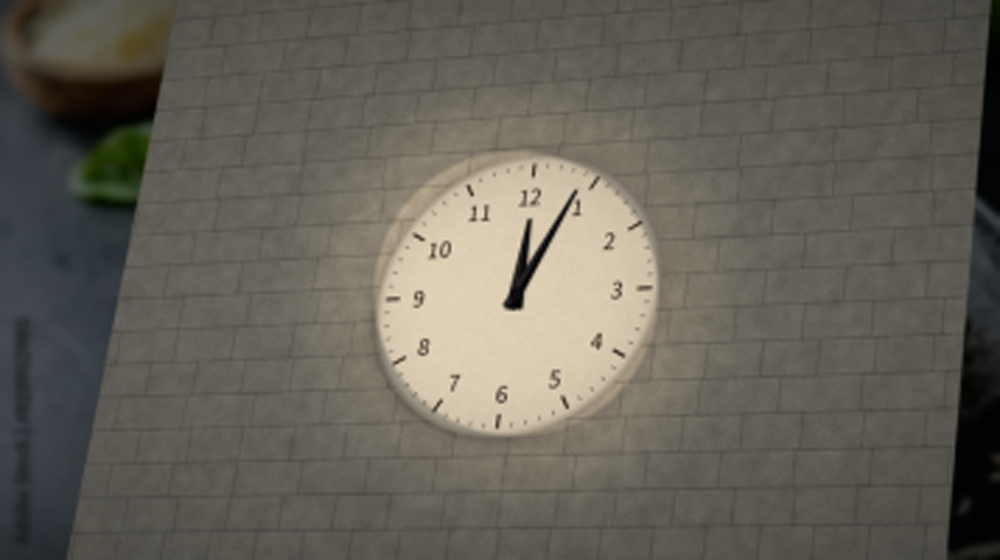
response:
h=12 m=4
